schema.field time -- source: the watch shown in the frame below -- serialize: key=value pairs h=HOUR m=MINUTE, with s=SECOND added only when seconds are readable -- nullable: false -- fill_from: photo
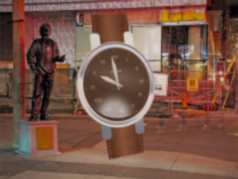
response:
h=9 m=59
